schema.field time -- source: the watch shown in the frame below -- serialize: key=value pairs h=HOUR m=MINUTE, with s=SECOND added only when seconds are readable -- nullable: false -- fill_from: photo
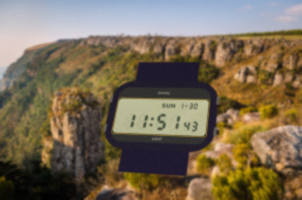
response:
h=11 m=51 s=43
